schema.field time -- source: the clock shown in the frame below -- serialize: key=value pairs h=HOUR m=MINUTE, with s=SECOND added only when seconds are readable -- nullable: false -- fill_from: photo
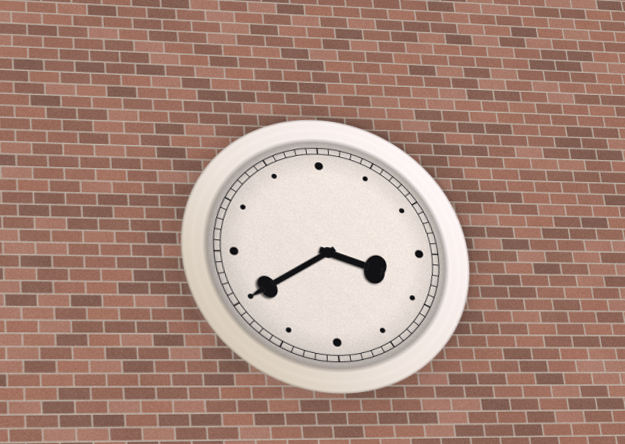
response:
h=3 m=40
